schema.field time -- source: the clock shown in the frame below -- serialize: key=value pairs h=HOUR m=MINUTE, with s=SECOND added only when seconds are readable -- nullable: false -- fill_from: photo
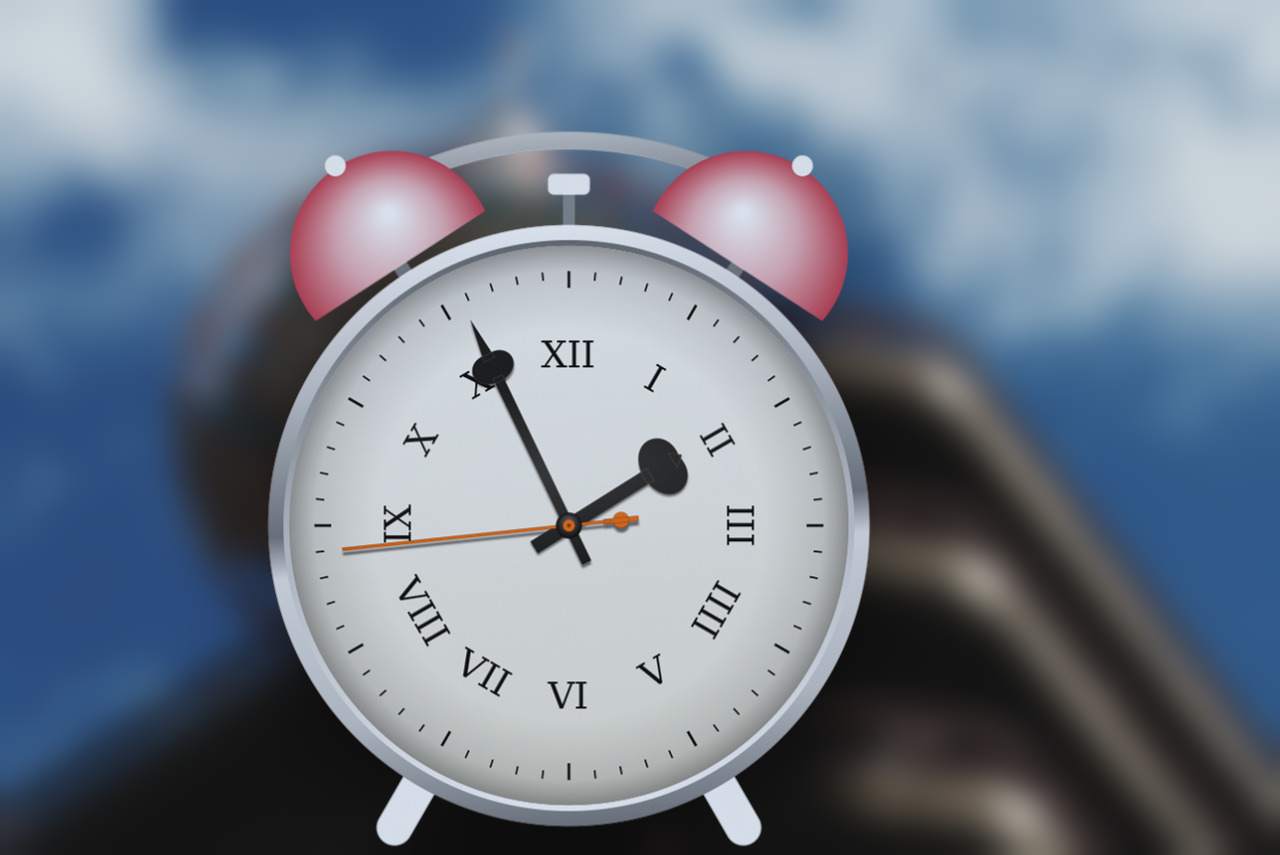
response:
h=1 m=55 s=44
